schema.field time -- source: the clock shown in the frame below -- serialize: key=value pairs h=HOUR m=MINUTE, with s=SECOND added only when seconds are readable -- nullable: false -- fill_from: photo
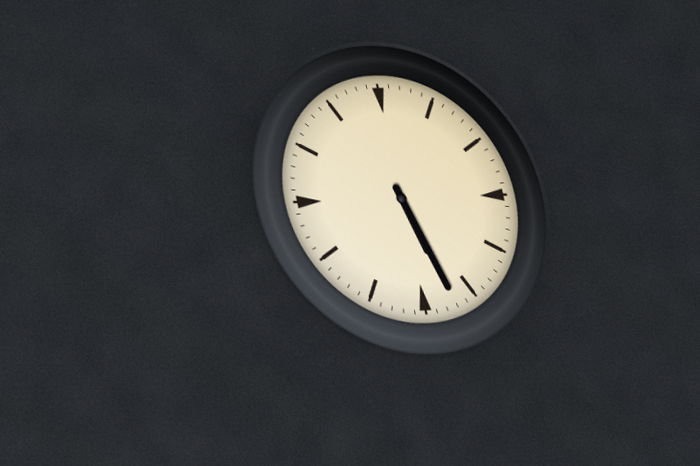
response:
h=5 m=27
